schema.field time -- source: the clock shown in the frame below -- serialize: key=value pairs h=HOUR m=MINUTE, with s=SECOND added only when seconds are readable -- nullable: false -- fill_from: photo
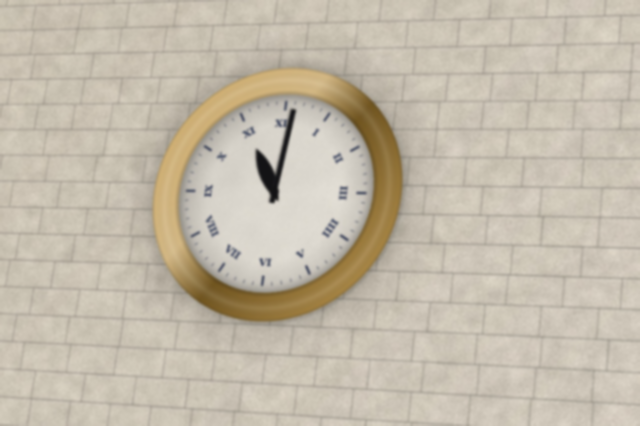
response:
h=11 m=1
